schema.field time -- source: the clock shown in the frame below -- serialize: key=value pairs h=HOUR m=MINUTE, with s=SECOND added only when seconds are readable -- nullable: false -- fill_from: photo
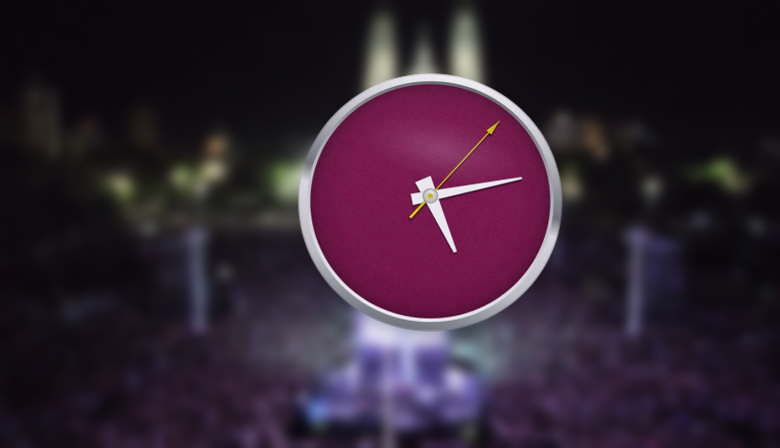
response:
h=5 m=13 s=7
